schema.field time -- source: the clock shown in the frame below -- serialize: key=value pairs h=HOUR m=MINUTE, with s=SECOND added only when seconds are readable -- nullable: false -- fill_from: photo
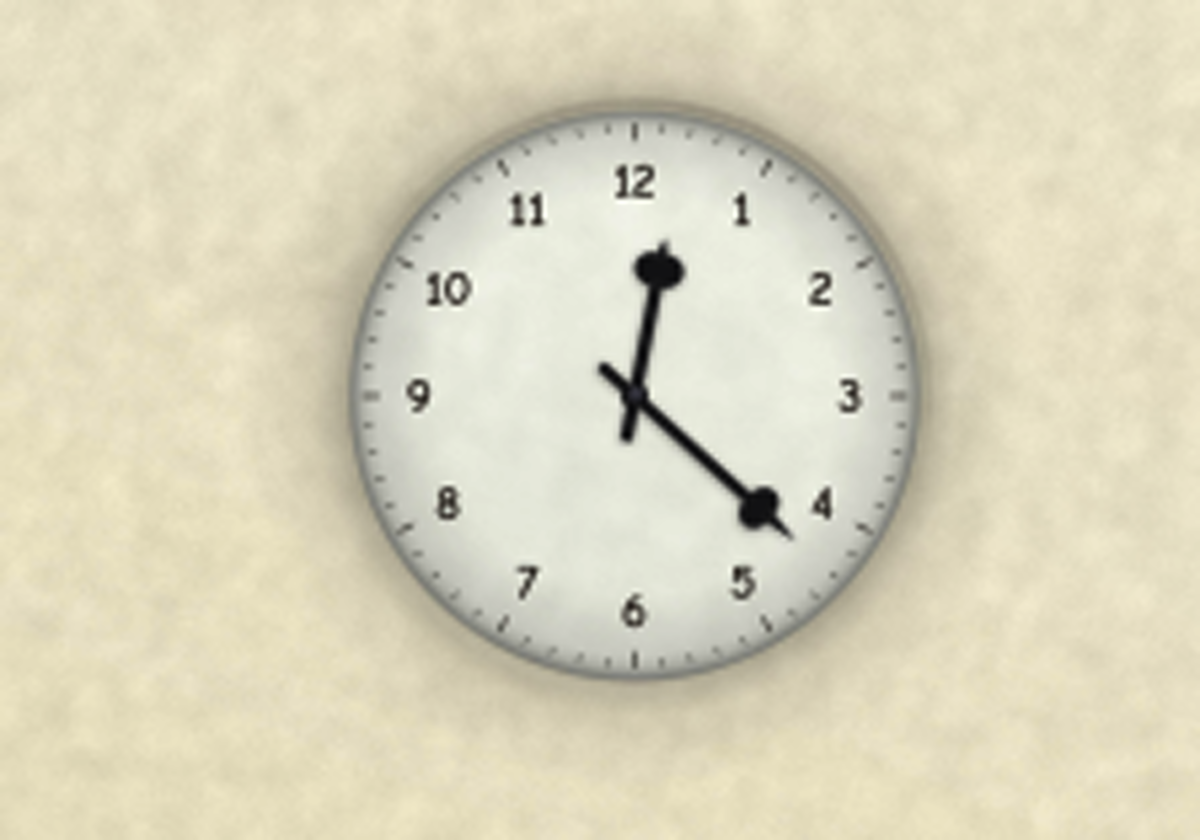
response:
h=12 m=22
